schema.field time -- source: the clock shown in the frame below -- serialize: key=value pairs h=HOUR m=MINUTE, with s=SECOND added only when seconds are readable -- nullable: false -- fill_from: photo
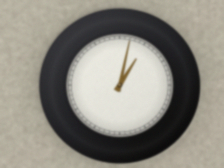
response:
h=1 m=2
